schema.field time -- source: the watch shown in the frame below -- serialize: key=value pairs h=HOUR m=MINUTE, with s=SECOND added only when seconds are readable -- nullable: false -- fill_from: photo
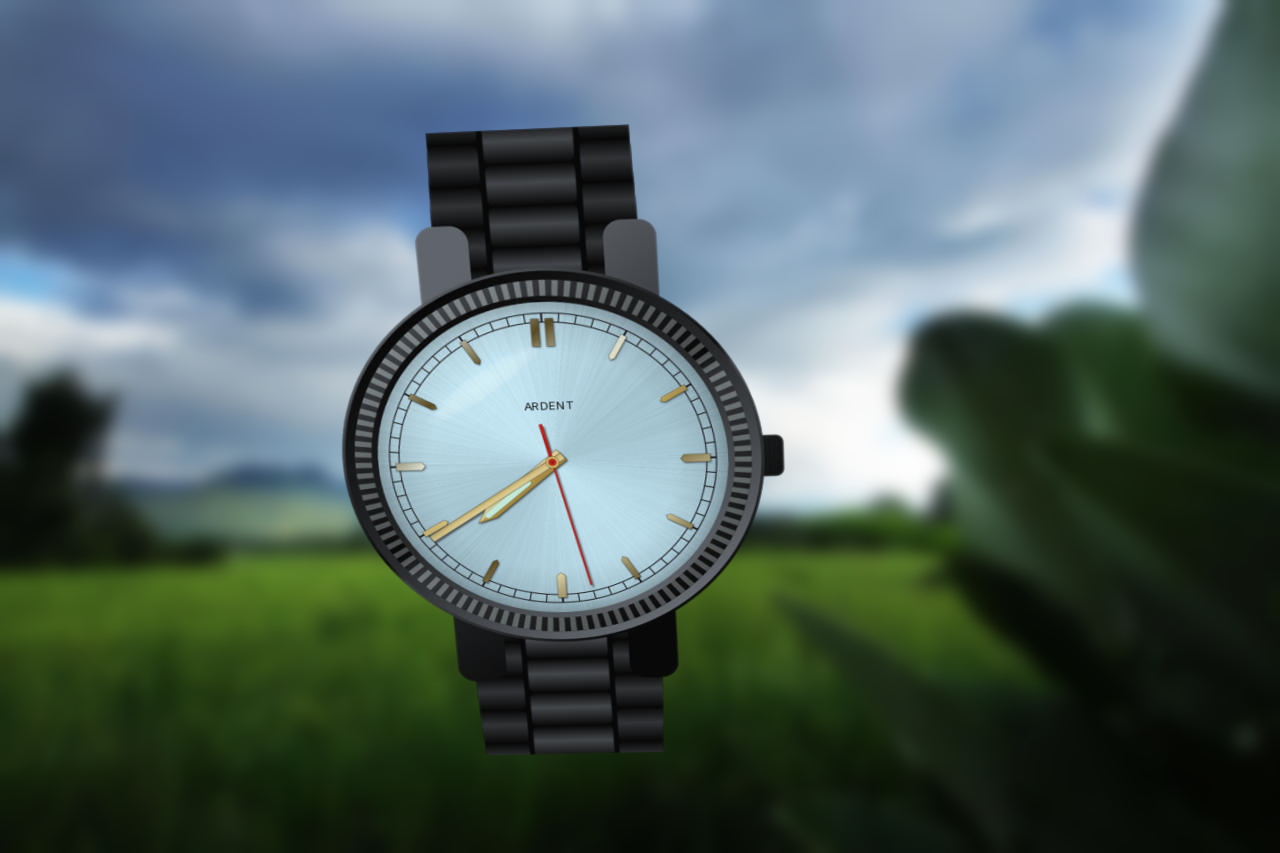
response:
h=7 m=39 s=28
